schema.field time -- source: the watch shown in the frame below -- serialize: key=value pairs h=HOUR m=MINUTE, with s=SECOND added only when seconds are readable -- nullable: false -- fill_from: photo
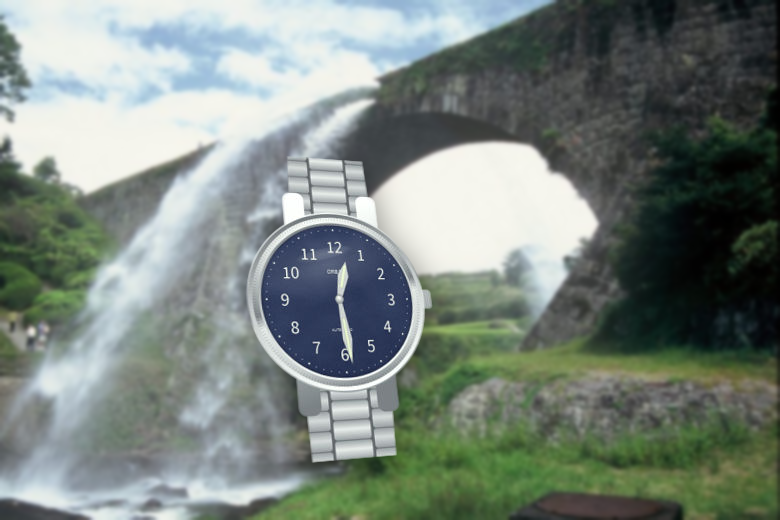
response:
h=12 m=29
